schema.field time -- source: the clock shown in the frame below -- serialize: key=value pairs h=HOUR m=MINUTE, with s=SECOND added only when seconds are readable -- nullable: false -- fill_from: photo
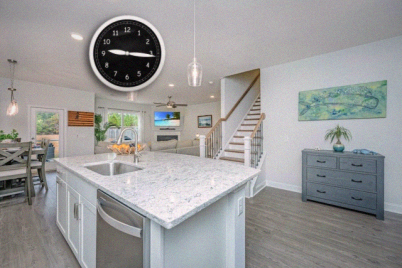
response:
h=9 m=16
